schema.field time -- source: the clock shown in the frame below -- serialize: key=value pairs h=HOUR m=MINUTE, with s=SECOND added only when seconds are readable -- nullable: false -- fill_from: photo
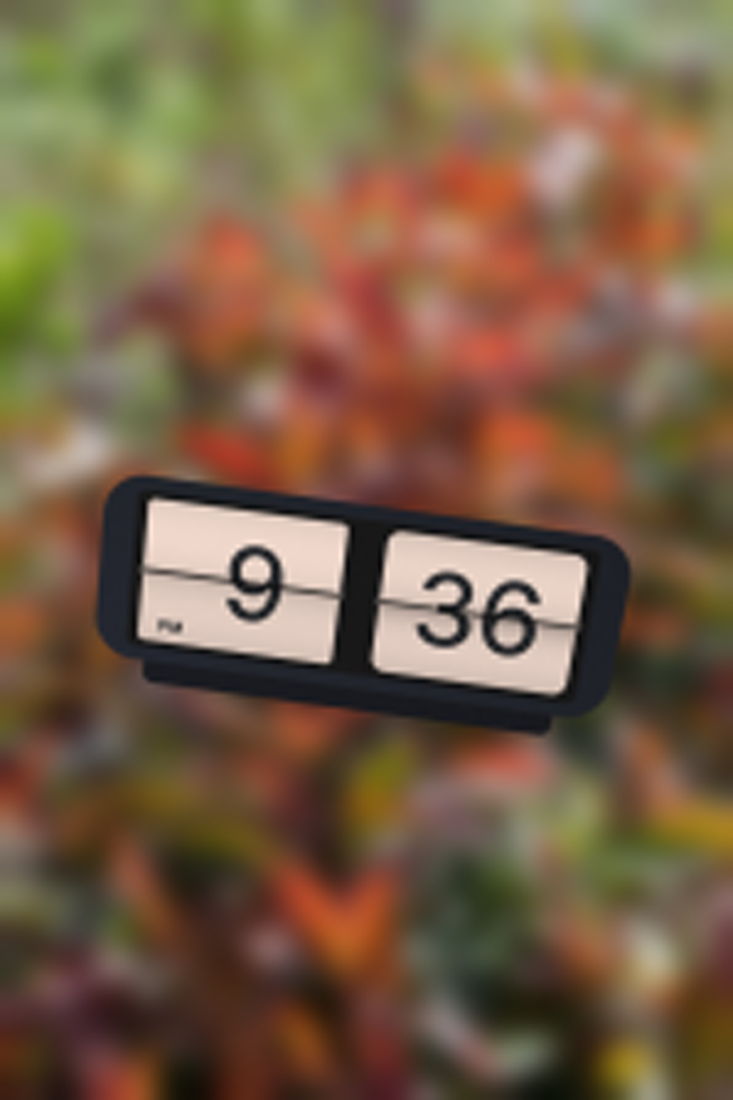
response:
h=9 m=36
